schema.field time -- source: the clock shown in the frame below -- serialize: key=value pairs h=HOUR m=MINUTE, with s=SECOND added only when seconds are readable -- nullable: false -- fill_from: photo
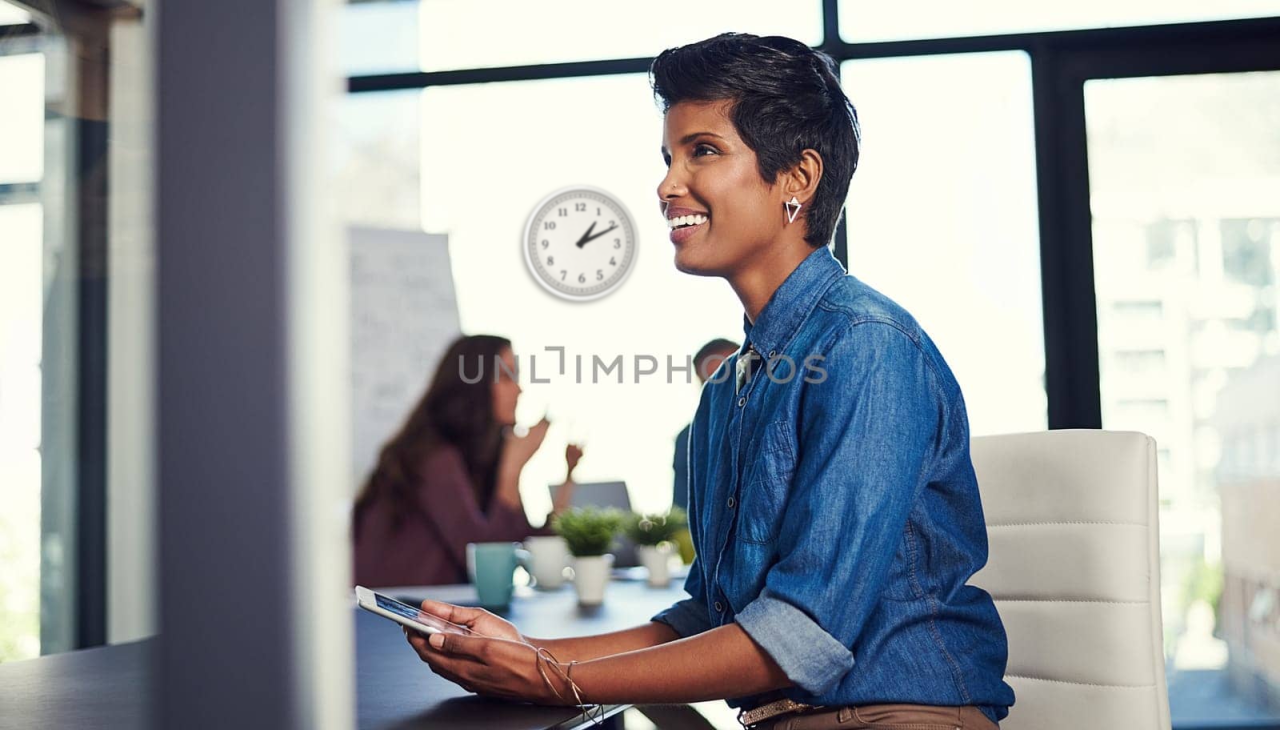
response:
h=1 m=11
